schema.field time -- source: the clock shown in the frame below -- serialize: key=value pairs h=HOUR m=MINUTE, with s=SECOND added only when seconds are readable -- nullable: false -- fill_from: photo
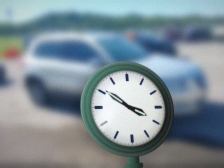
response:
h=3 m=51
